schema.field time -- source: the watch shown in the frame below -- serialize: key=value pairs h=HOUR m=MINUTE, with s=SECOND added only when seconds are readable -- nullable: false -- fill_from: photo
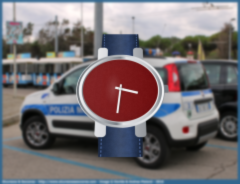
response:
h=3 m=31
